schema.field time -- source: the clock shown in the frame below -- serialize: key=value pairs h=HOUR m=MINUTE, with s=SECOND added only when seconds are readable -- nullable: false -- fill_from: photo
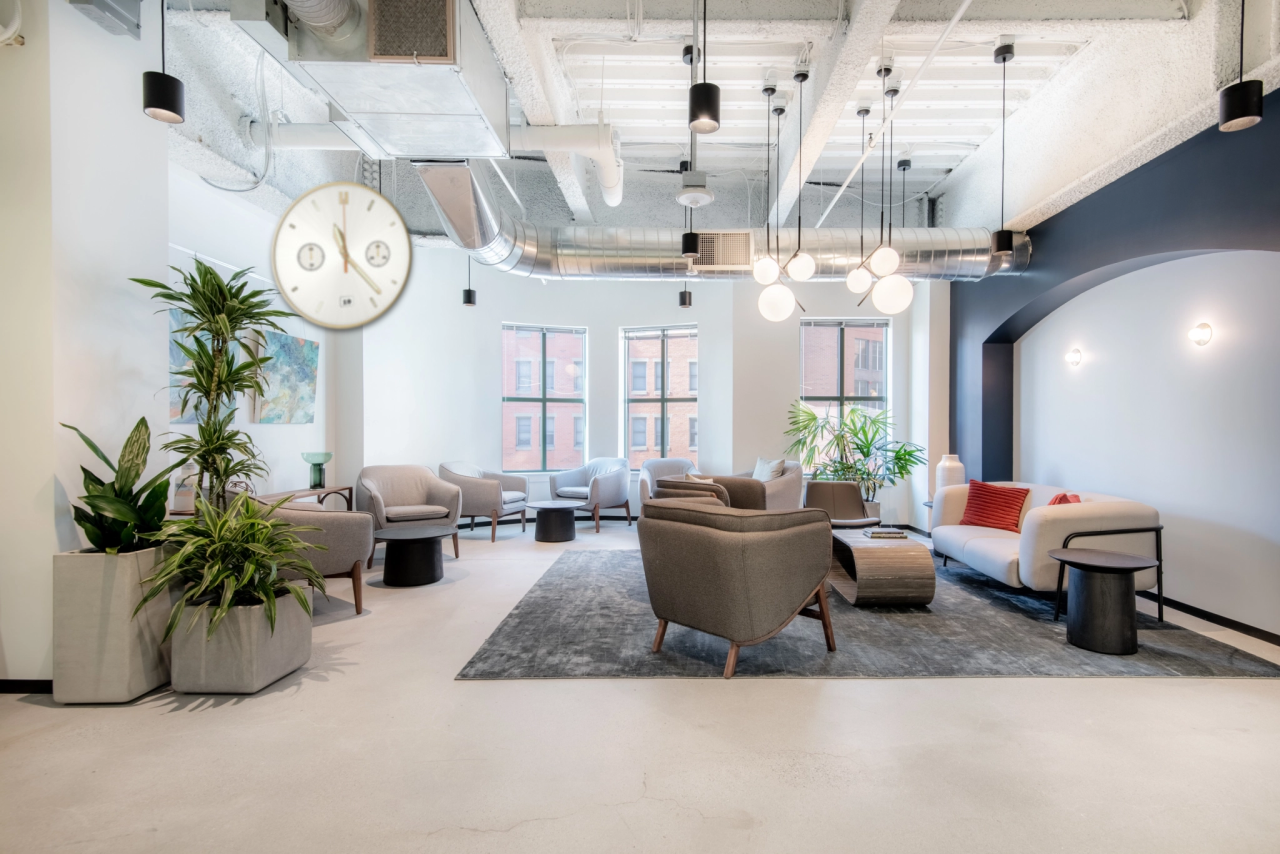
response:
h=11 m=23
